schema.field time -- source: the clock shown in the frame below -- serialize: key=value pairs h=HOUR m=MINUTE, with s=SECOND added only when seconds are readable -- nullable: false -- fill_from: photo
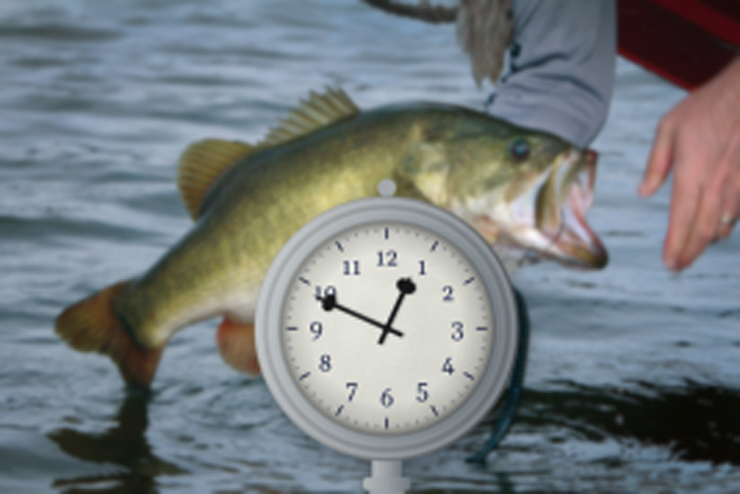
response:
h=12 m=49
